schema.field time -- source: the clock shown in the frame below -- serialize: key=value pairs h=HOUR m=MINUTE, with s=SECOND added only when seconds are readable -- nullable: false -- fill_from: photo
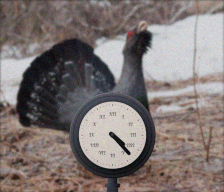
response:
h=4 m=23
